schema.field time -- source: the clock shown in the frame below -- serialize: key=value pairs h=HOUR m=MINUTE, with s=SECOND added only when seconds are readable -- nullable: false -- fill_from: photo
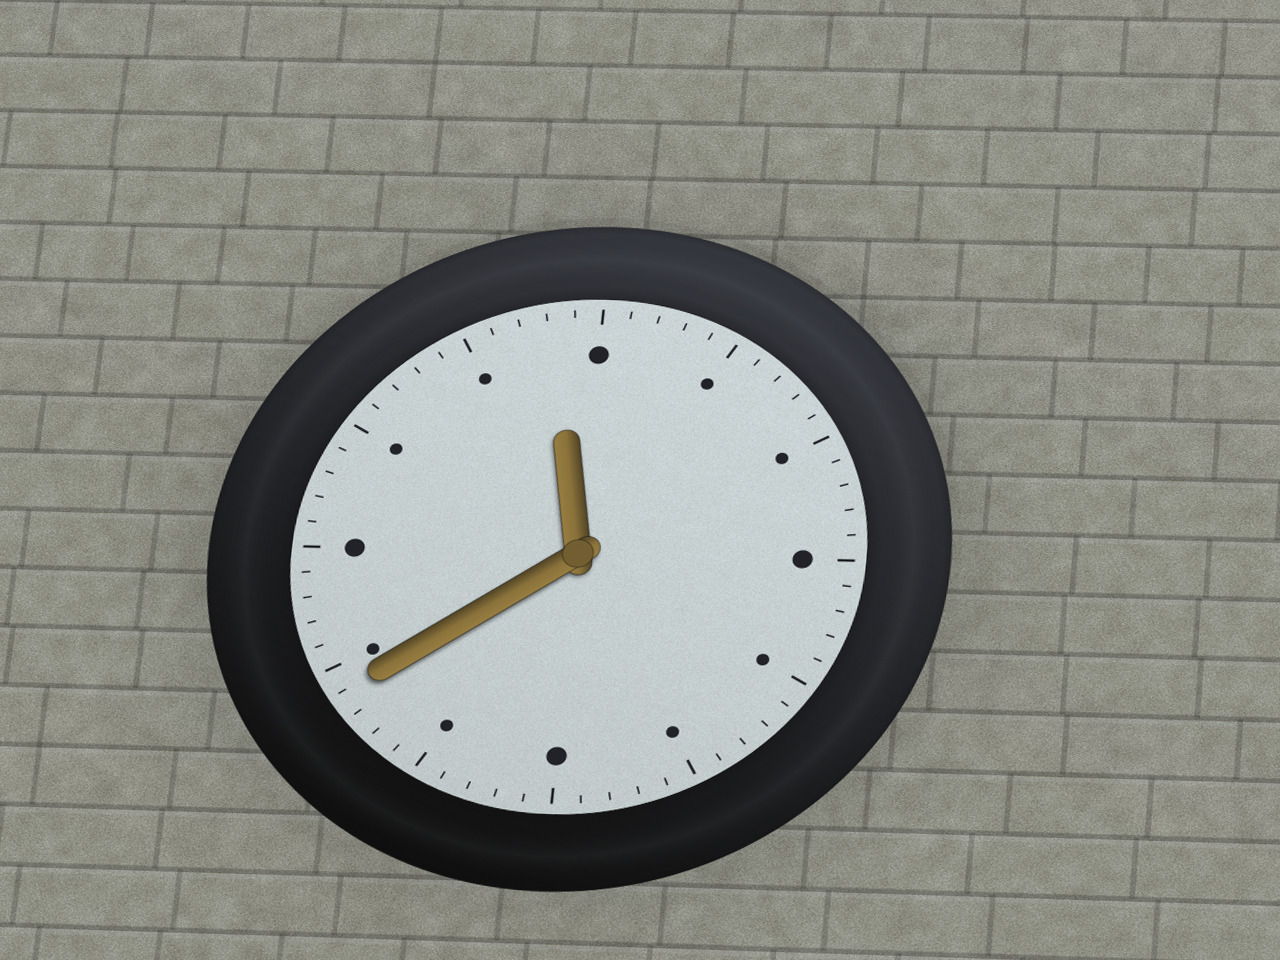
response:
h=11 m=39
